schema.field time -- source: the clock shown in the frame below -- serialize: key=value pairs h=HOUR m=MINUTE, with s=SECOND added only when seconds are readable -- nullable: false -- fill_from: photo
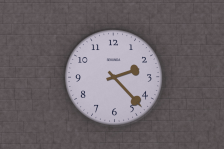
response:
h=2 m=23
